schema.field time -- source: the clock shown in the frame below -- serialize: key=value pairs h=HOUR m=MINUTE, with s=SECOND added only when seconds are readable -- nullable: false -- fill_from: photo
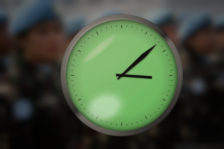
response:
h=3 m=8
